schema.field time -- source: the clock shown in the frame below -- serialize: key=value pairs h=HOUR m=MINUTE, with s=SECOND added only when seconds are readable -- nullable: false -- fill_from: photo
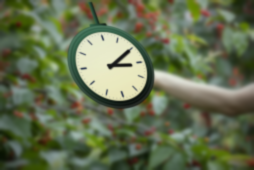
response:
h=3 m=10
